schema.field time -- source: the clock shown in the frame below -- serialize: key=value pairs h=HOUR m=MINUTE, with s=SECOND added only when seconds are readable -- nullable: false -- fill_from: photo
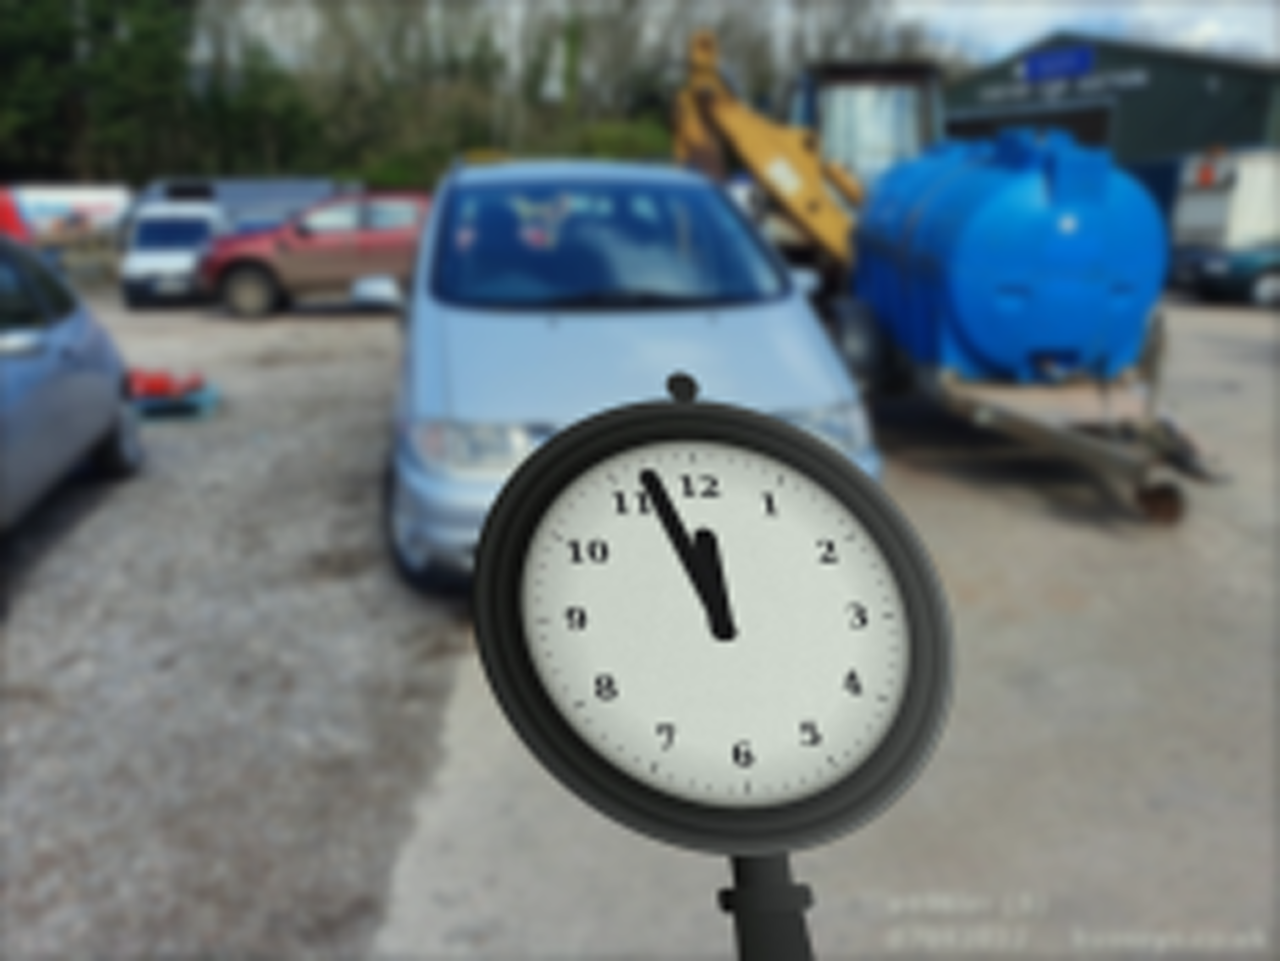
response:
h=11 m=57
